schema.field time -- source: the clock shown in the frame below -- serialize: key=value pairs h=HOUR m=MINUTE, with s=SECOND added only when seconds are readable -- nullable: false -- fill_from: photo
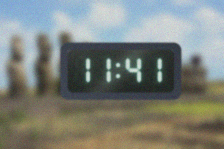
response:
h=11 m=41
